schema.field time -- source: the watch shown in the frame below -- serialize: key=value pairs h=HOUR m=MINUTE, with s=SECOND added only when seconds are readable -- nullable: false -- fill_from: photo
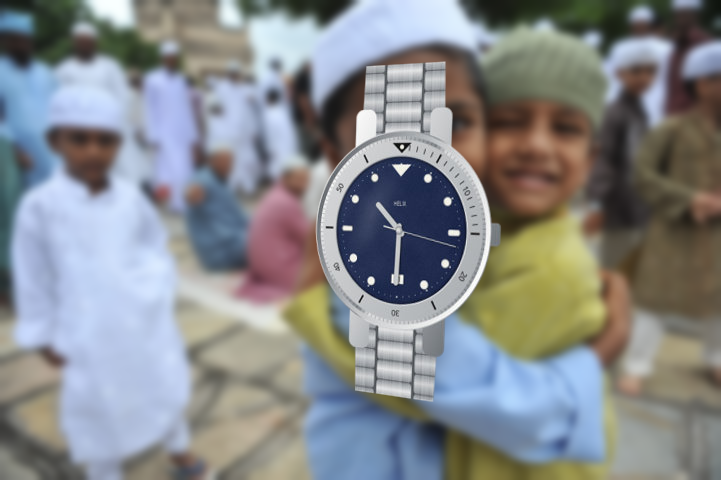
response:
h=10 m=30 s=17
